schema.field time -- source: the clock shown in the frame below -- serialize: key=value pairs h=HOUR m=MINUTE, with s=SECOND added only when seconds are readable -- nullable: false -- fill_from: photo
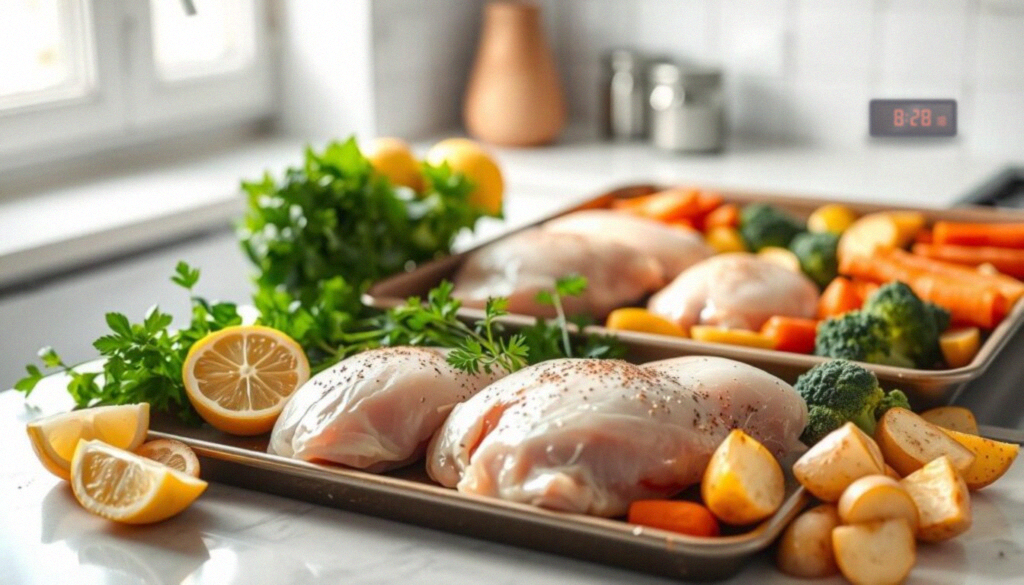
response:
h=8 m=28
